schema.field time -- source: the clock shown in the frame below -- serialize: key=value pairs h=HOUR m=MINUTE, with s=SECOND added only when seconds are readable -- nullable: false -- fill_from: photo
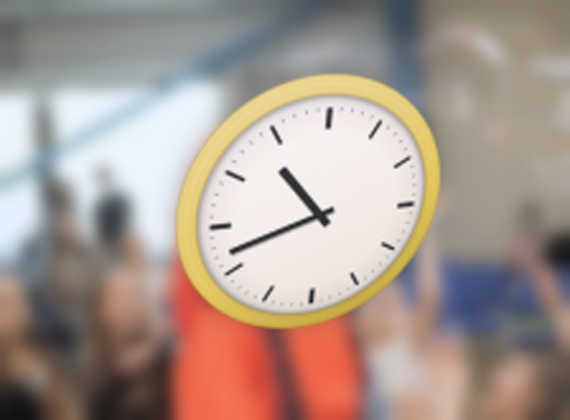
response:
h=10 m=42
